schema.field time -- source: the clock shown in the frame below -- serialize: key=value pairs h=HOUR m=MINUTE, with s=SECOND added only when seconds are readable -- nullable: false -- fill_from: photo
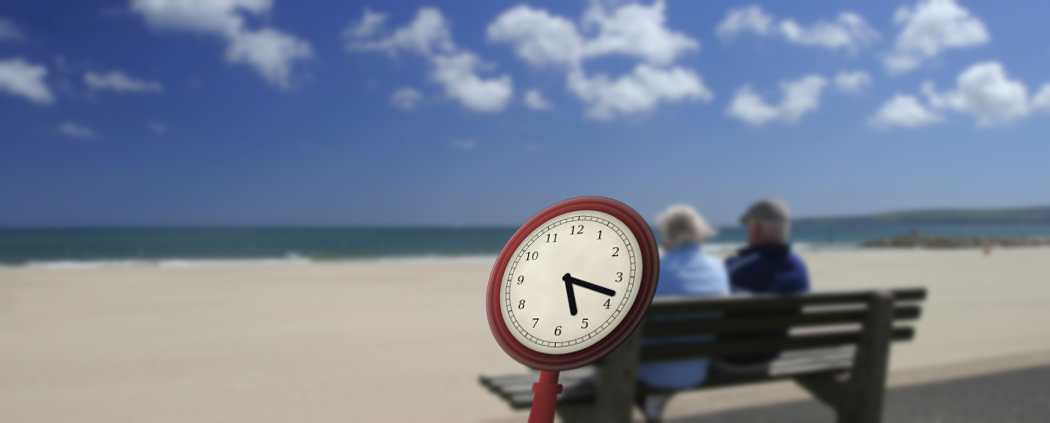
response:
h=5 m=18
